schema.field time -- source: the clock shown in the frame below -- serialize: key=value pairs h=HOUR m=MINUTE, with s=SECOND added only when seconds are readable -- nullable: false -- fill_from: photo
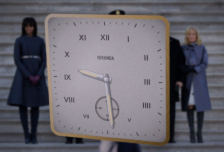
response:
h=9 m=29
